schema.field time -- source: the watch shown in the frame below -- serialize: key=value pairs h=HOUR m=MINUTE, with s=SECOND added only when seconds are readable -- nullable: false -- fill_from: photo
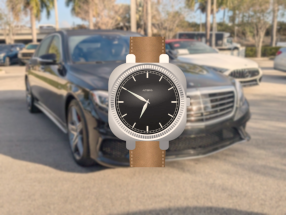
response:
h=6 m=50
